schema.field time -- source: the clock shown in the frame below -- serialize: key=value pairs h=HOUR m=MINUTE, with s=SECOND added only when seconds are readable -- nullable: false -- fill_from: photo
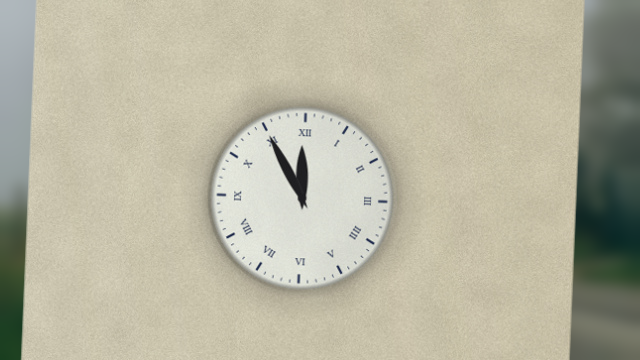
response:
h=11 m=55
